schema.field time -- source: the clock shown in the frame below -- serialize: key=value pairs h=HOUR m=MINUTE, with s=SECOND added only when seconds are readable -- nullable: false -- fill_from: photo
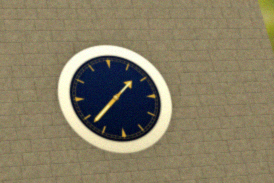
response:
h=1 m=38
